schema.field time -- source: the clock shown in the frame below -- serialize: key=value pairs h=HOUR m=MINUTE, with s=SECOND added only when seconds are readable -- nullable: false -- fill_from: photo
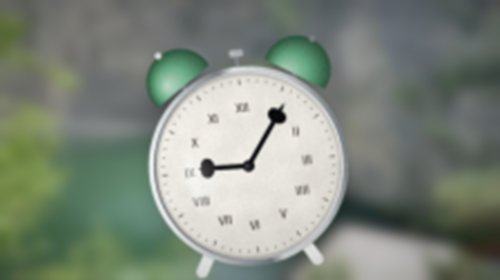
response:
h=9 m=6
